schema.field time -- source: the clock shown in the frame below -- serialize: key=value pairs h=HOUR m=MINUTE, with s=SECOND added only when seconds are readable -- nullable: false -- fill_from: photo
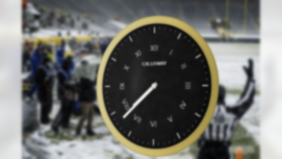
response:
h=7 m=38
